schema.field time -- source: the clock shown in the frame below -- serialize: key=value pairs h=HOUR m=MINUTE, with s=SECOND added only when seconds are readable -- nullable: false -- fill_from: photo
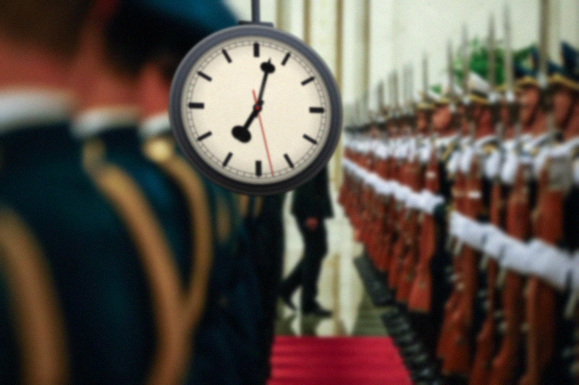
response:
h=7 m=2 s=28
